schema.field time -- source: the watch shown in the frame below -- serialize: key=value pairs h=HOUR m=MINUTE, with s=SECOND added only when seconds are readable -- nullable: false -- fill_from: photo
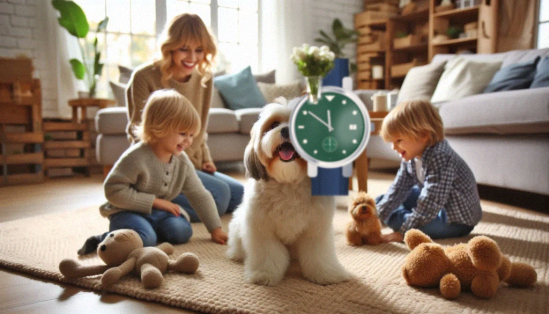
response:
h=11 m=51
